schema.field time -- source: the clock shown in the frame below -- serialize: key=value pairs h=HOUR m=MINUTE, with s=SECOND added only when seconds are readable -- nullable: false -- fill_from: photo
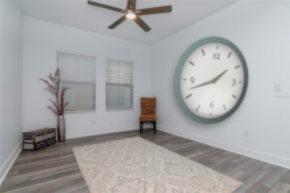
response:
h=1 m=42
